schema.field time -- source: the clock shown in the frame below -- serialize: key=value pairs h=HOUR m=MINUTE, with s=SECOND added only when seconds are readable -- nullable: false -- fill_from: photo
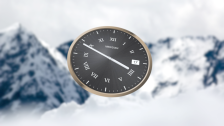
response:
h=3 m=49
